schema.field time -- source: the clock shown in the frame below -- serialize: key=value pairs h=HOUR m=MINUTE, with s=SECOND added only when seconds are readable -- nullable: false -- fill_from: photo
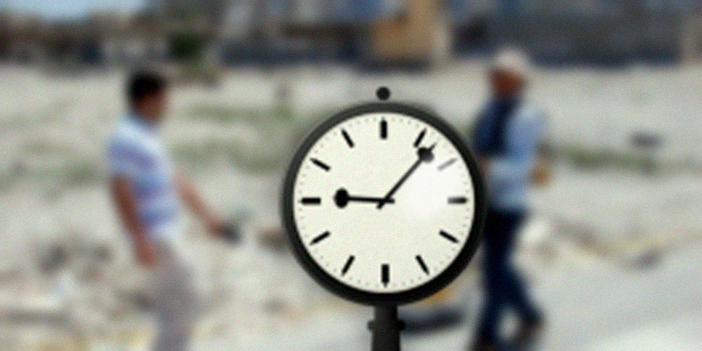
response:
h=9 m=7
